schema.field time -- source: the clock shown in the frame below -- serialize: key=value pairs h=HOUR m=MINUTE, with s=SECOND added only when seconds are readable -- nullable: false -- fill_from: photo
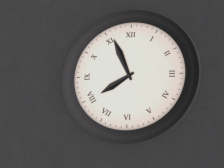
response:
h=7 m=56
